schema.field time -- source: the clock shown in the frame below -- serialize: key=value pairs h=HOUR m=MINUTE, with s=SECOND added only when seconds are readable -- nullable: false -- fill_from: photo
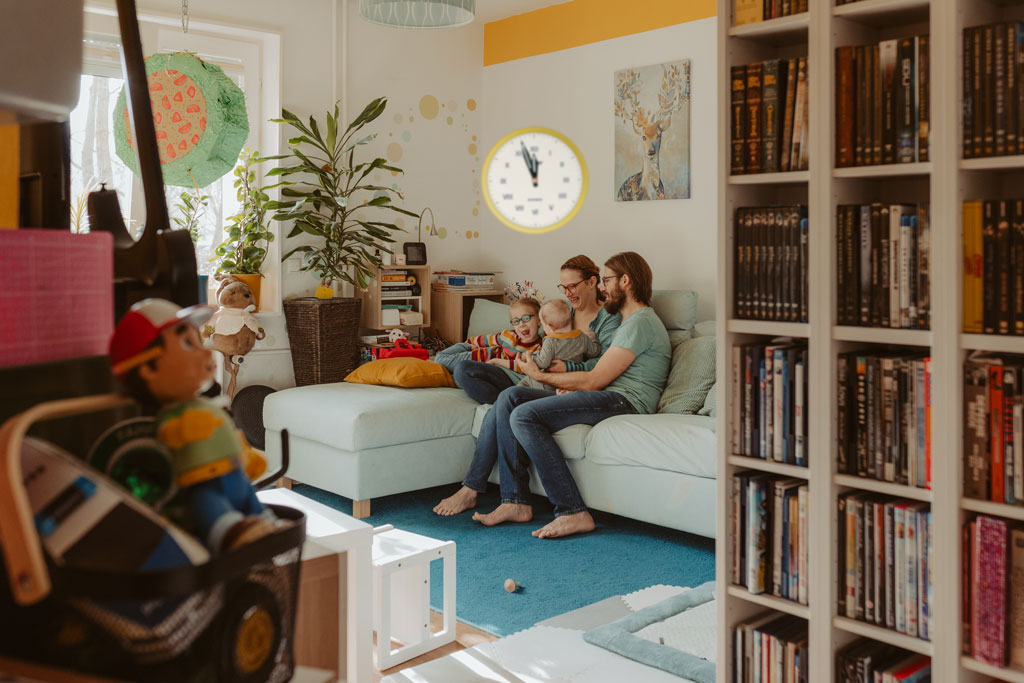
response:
h=11 m=57
